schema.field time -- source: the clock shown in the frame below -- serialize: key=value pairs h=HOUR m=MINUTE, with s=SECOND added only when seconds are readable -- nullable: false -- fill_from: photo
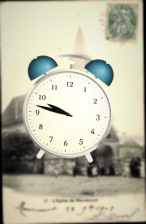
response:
h=9 m=47
